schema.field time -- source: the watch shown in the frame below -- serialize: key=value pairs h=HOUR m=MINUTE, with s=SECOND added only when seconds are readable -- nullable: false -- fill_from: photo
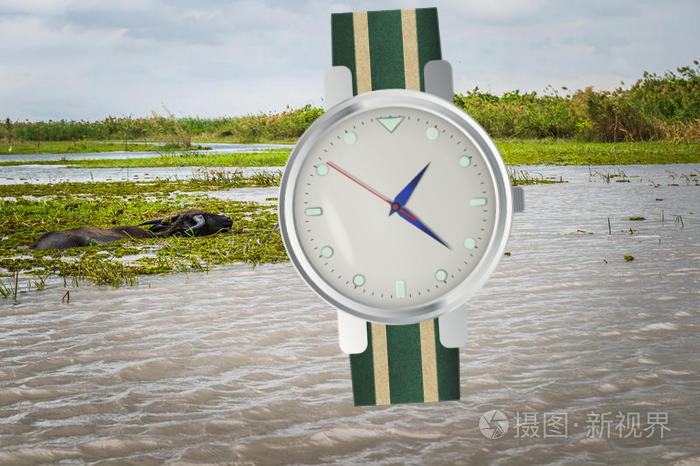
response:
h=1 m=21 s=51
